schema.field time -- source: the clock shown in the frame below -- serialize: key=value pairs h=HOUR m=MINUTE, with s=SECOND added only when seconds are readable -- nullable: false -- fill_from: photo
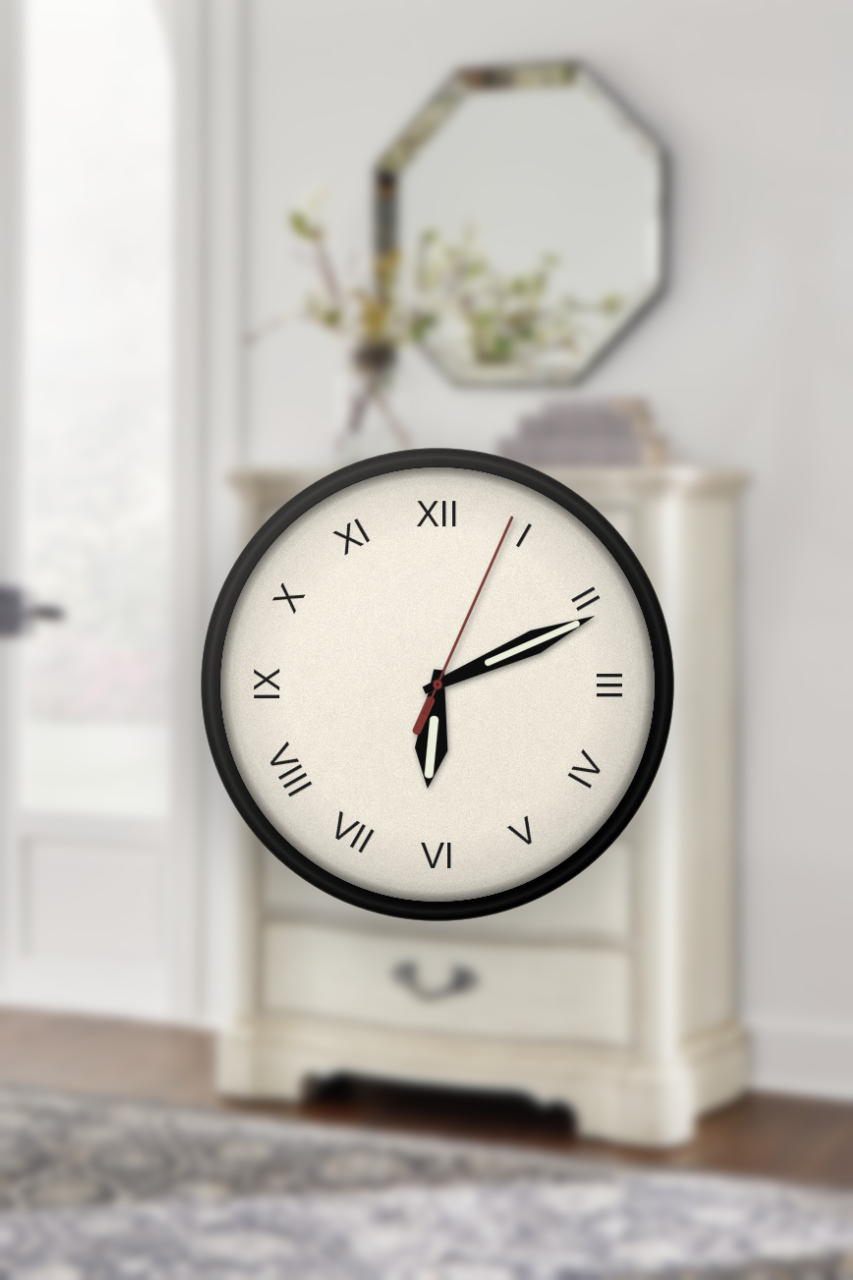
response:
h=6 m=11 s=4
